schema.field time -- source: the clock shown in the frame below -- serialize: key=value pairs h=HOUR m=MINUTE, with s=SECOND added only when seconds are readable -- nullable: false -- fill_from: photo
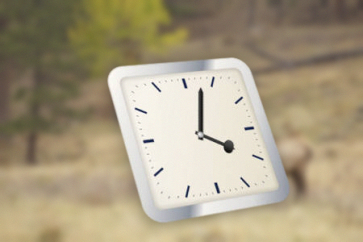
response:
h=4 m=3
